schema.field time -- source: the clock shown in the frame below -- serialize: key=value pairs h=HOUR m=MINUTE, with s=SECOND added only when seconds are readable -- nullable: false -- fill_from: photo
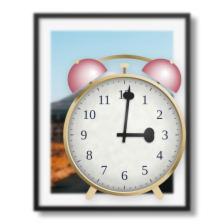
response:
h=3 m=1
